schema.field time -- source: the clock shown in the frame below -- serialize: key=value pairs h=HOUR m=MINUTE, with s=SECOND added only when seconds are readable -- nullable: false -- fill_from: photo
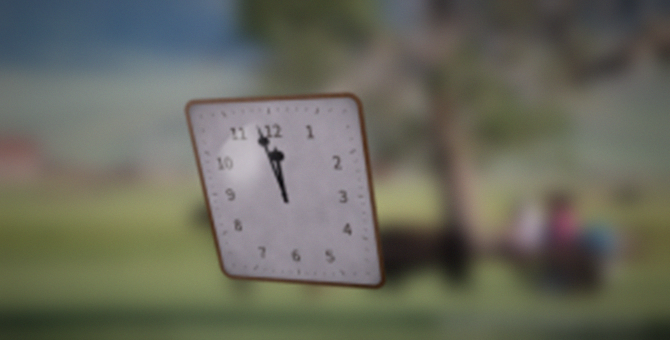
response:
h=11 m=58
